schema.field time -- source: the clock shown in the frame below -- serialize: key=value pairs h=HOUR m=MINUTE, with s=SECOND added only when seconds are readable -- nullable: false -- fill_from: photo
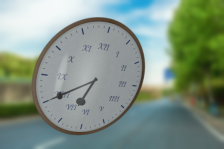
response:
h=6 m=40
